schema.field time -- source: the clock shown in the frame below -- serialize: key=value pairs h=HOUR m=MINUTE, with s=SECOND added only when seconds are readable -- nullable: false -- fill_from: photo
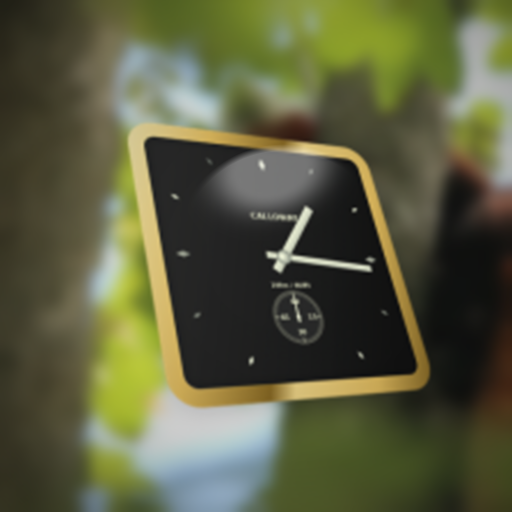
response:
h=1 m=16
